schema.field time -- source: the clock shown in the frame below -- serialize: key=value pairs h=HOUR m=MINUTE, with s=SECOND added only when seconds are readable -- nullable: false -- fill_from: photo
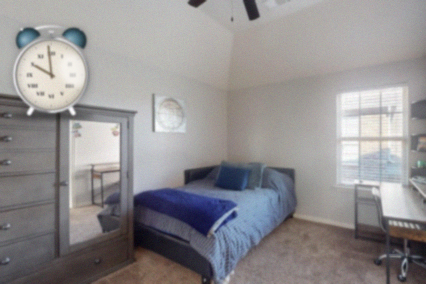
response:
h=9 m=59
